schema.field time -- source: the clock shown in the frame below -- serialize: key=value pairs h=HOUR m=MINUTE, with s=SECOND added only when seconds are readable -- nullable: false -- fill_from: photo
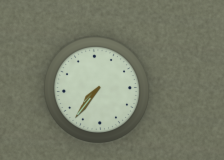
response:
h=7 m=37
